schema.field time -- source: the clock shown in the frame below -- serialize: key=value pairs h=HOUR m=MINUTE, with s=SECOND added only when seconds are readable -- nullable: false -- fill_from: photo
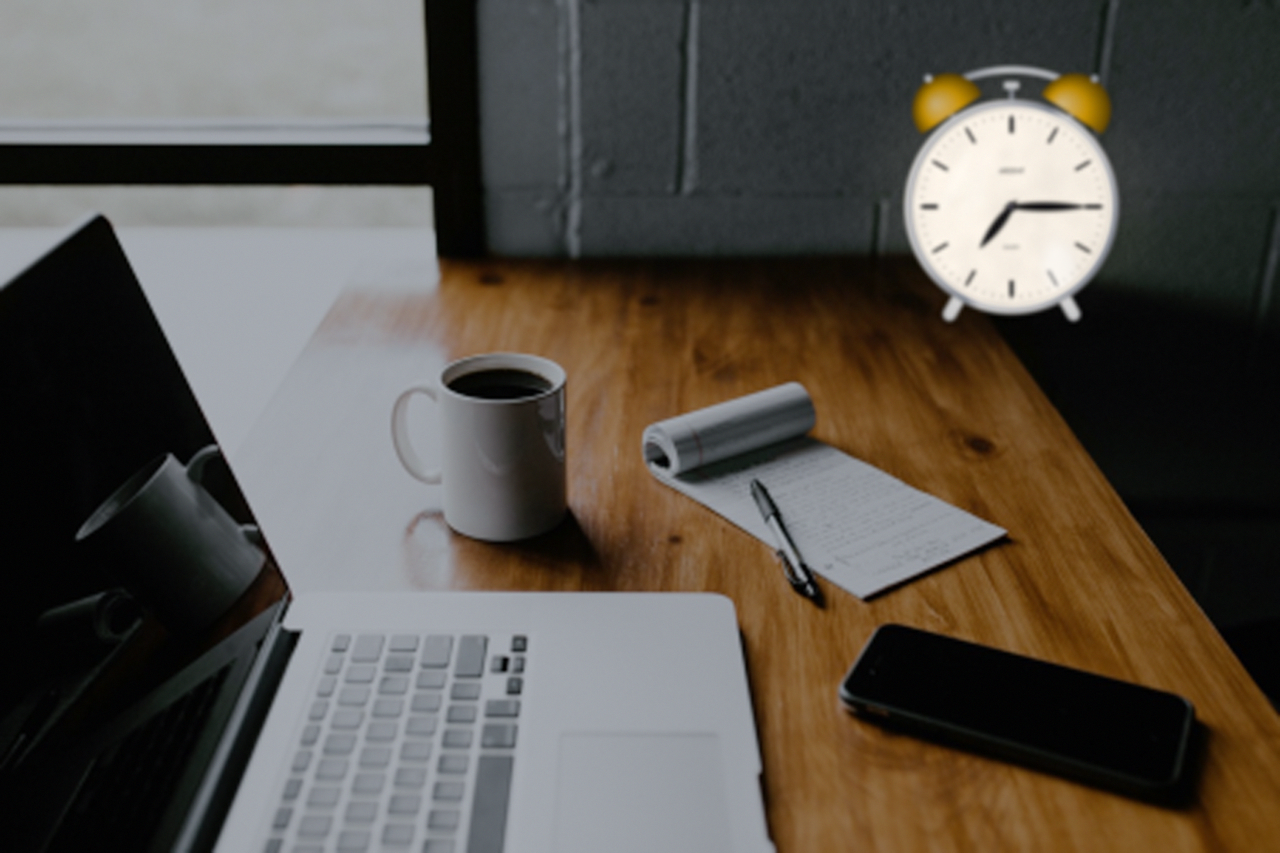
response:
h=7 m=15
